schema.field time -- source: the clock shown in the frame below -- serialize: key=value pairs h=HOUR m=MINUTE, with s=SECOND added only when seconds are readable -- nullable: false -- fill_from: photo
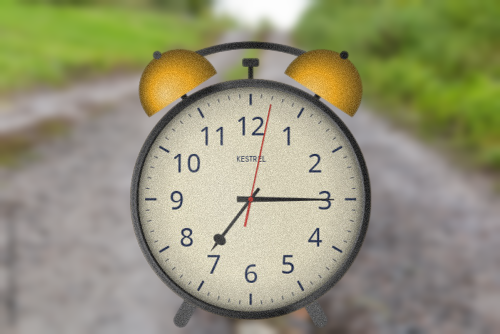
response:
h=7 m=15 s=2
